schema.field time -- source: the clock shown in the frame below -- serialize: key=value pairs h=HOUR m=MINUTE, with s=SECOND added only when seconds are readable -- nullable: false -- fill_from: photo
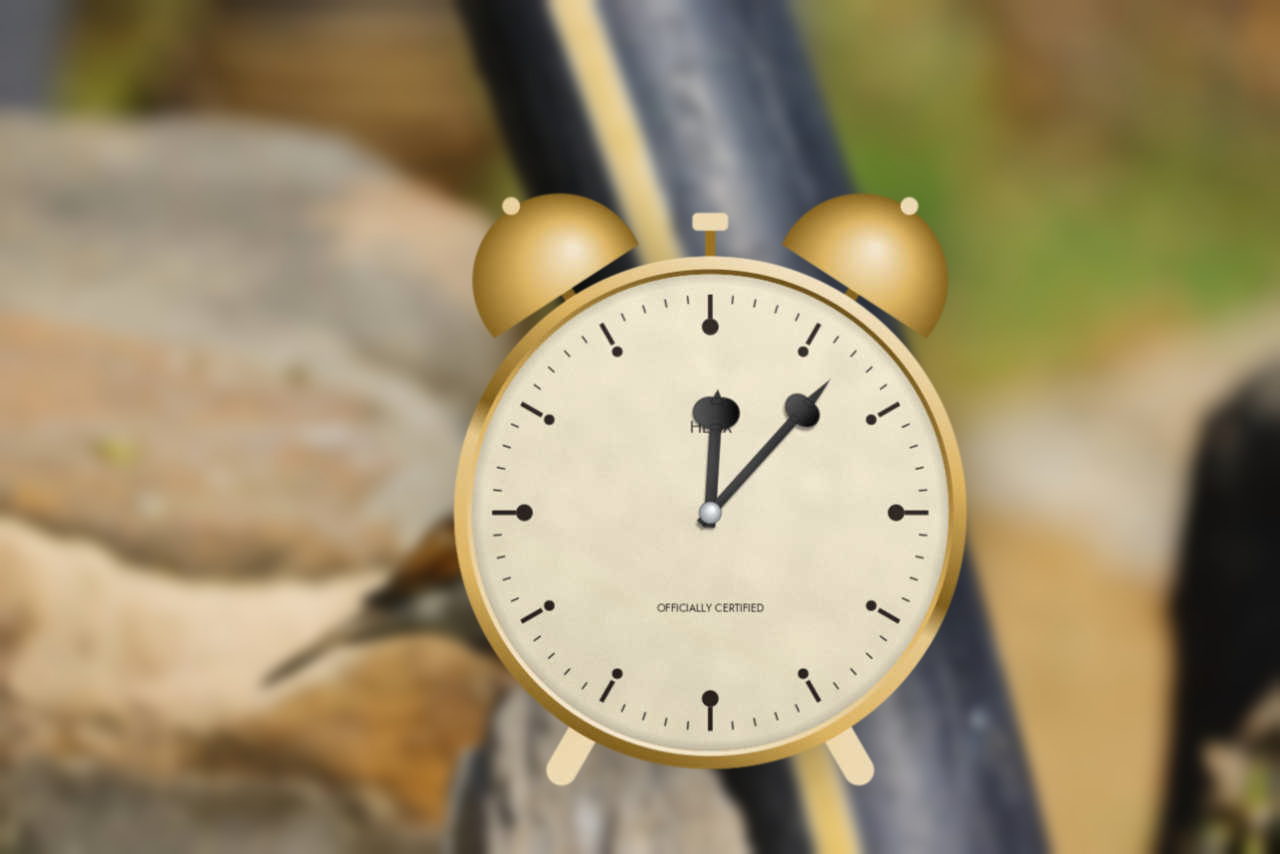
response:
h=12 m=7
